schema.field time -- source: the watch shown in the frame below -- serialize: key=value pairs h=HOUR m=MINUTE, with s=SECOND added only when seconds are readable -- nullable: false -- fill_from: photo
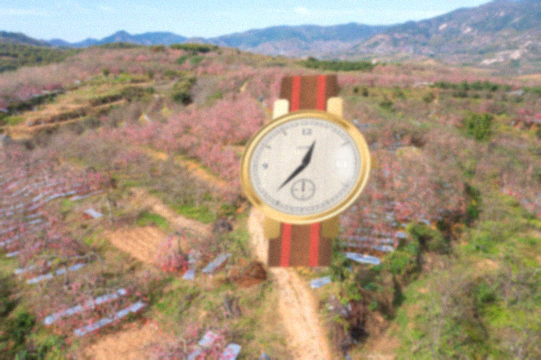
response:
h=12 m=37
